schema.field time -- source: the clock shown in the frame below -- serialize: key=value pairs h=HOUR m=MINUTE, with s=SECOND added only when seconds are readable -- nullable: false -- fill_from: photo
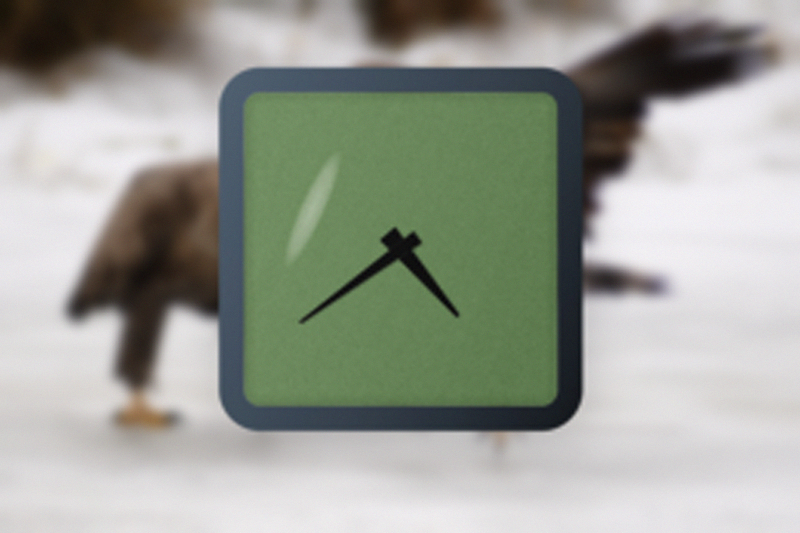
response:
h=4 m=39
